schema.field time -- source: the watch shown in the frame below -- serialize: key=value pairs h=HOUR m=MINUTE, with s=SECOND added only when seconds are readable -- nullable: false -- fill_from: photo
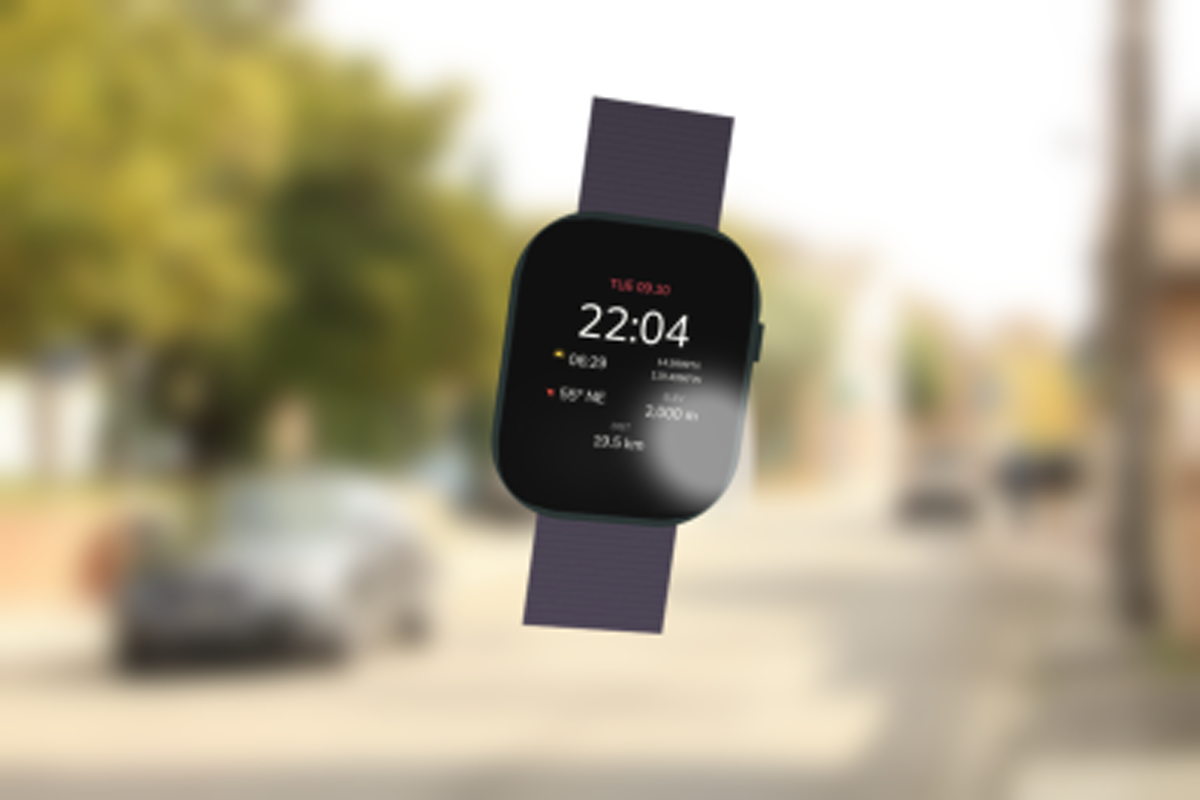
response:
h=22 m=4
